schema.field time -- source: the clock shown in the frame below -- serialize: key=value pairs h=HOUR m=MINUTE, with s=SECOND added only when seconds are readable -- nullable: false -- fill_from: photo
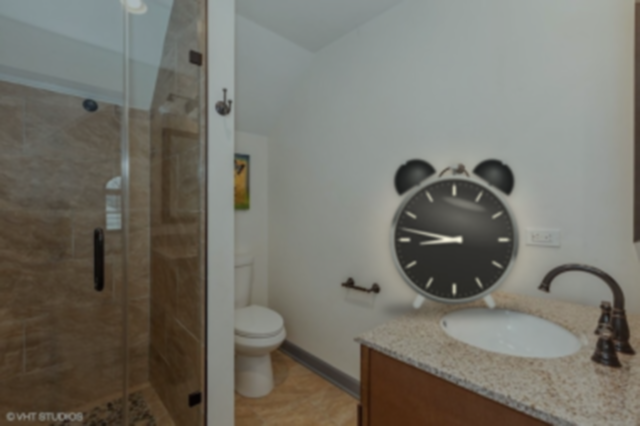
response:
h=8 m=47
